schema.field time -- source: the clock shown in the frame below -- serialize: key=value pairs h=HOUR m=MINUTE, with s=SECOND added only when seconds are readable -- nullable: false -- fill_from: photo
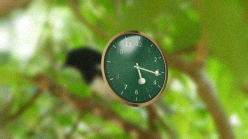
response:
h=5 m=16
